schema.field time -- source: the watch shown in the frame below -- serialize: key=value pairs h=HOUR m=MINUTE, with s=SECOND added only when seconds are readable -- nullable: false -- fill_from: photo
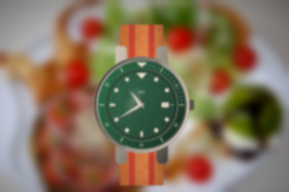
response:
h=10 m=40
